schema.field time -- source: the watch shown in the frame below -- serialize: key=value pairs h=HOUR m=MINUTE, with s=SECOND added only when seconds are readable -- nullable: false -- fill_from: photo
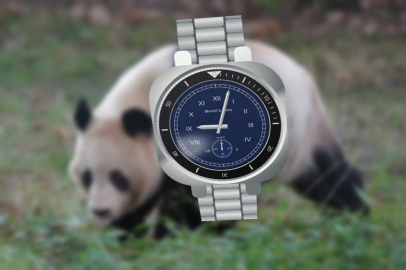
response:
h=9 m=3
